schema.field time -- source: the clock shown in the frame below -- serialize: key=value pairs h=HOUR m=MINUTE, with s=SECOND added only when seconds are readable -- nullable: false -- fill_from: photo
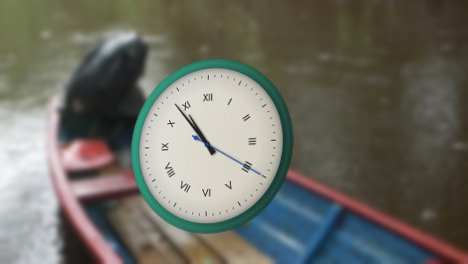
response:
h=10 m=53 s=20
